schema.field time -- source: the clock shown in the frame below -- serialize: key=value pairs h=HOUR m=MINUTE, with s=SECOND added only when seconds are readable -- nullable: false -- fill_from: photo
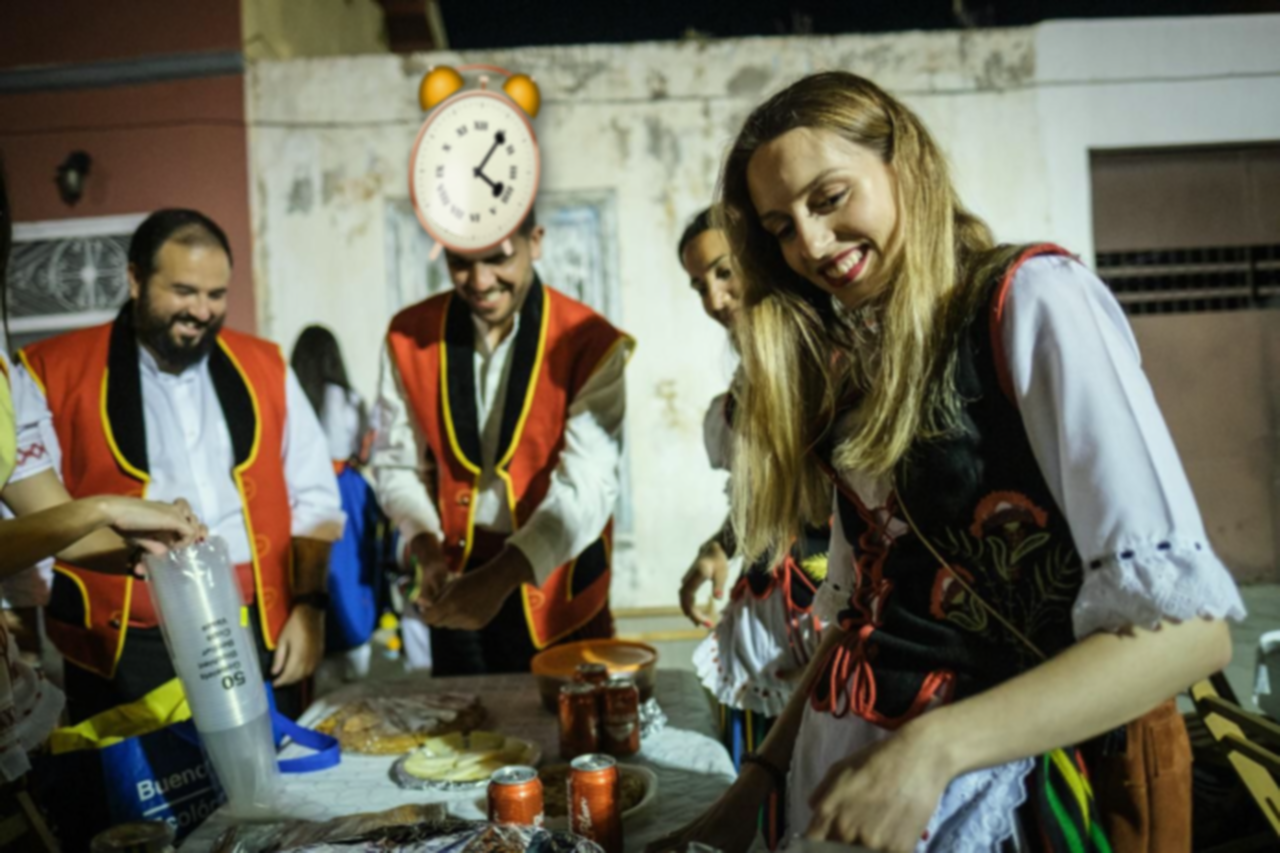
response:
h=4 m=6
